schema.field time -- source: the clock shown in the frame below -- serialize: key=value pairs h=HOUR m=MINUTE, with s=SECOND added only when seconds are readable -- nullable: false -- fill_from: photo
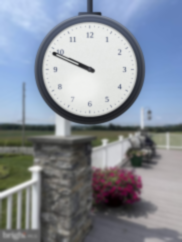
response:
h=9 m=49
